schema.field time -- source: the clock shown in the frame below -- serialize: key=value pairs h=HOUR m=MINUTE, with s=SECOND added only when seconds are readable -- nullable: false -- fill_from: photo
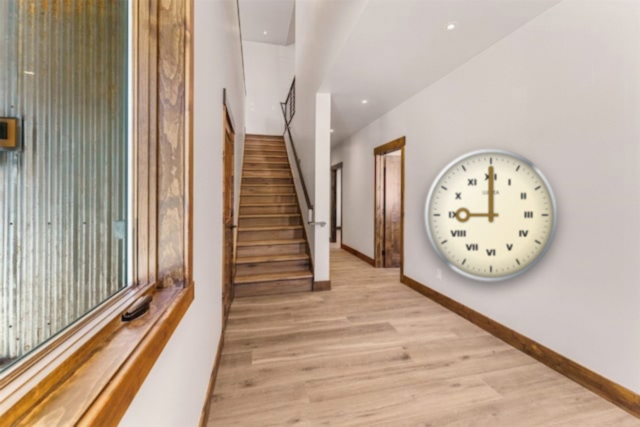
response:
h=9 m=0
